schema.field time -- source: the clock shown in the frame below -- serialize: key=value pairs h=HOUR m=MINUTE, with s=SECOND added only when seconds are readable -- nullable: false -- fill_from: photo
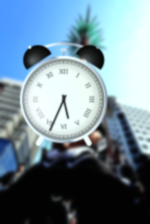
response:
h=5 m=34
